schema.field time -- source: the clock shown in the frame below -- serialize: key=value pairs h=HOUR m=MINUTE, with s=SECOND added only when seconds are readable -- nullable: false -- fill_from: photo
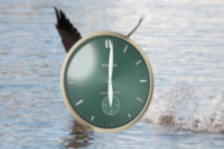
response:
h=6 m=1
